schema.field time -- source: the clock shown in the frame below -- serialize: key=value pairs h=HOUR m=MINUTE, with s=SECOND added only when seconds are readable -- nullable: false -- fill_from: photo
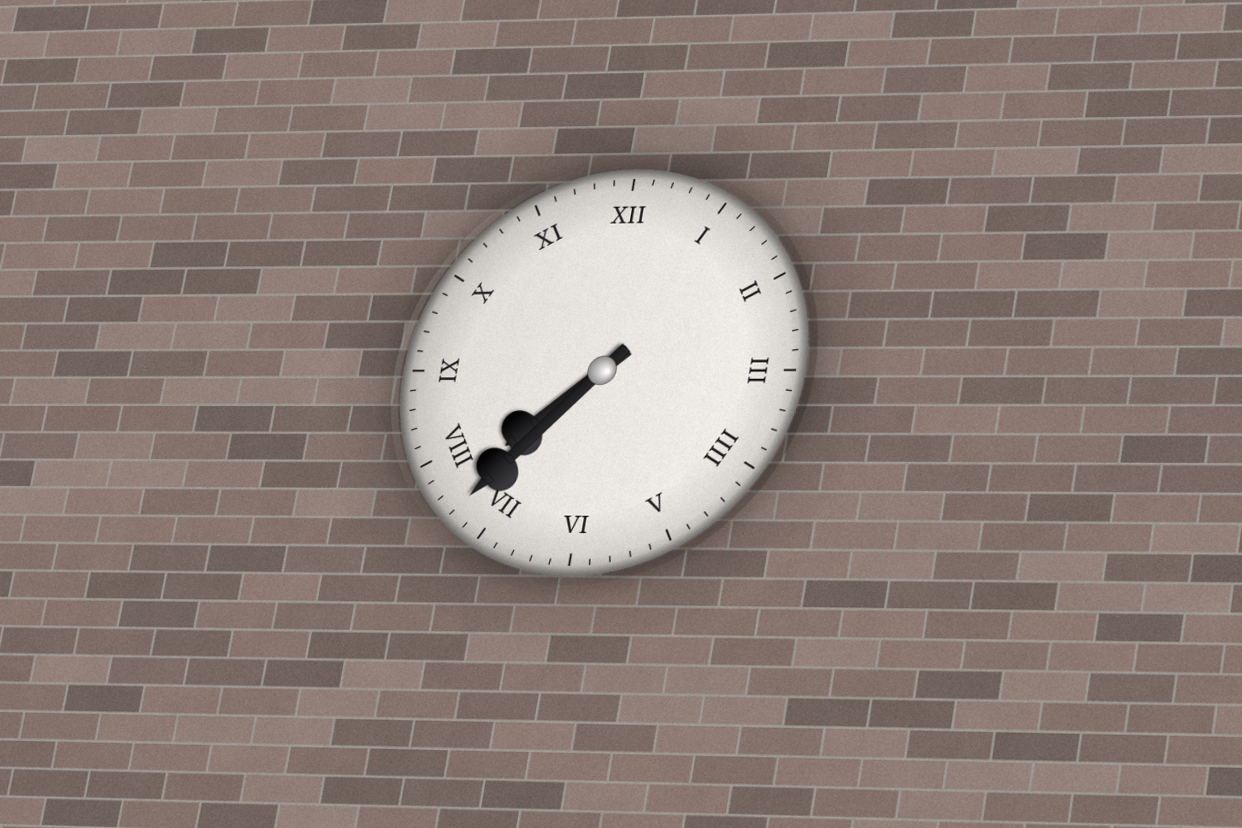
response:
h=7 m=37
